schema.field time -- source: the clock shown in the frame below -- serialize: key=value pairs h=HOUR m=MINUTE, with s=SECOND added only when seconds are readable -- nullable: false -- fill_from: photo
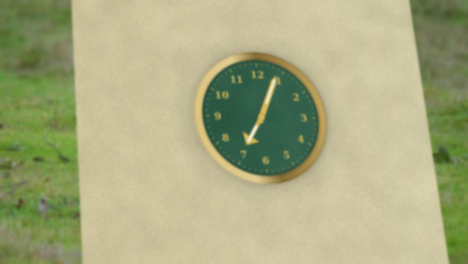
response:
h=7 m=4
